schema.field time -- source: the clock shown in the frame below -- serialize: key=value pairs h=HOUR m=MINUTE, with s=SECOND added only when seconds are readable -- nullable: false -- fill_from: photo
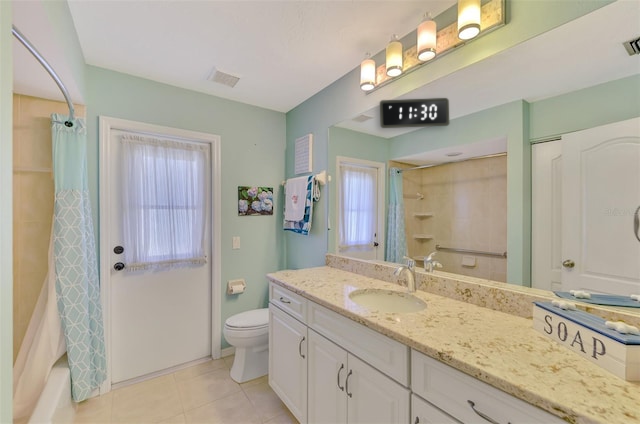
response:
h=11 m=30
